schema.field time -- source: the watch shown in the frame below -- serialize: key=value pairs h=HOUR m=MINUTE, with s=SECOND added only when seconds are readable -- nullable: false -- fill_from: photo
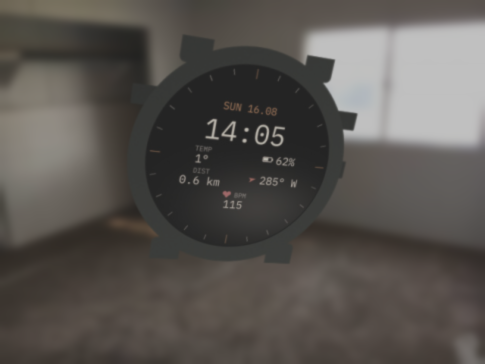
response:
h=14 m=5
